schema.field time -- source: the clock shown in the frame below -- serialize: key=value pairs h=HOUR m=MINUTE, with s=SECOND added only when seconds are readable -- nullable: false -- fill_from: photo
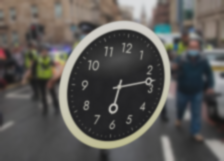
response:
h=6 m=13
